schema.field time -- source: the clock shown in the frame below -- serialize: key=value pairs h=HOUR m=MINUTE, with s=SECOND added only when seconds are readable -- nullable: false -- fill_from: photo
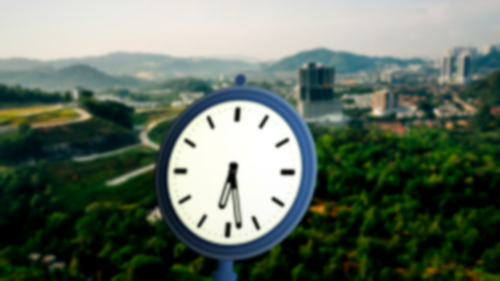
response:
h=6 m=28
